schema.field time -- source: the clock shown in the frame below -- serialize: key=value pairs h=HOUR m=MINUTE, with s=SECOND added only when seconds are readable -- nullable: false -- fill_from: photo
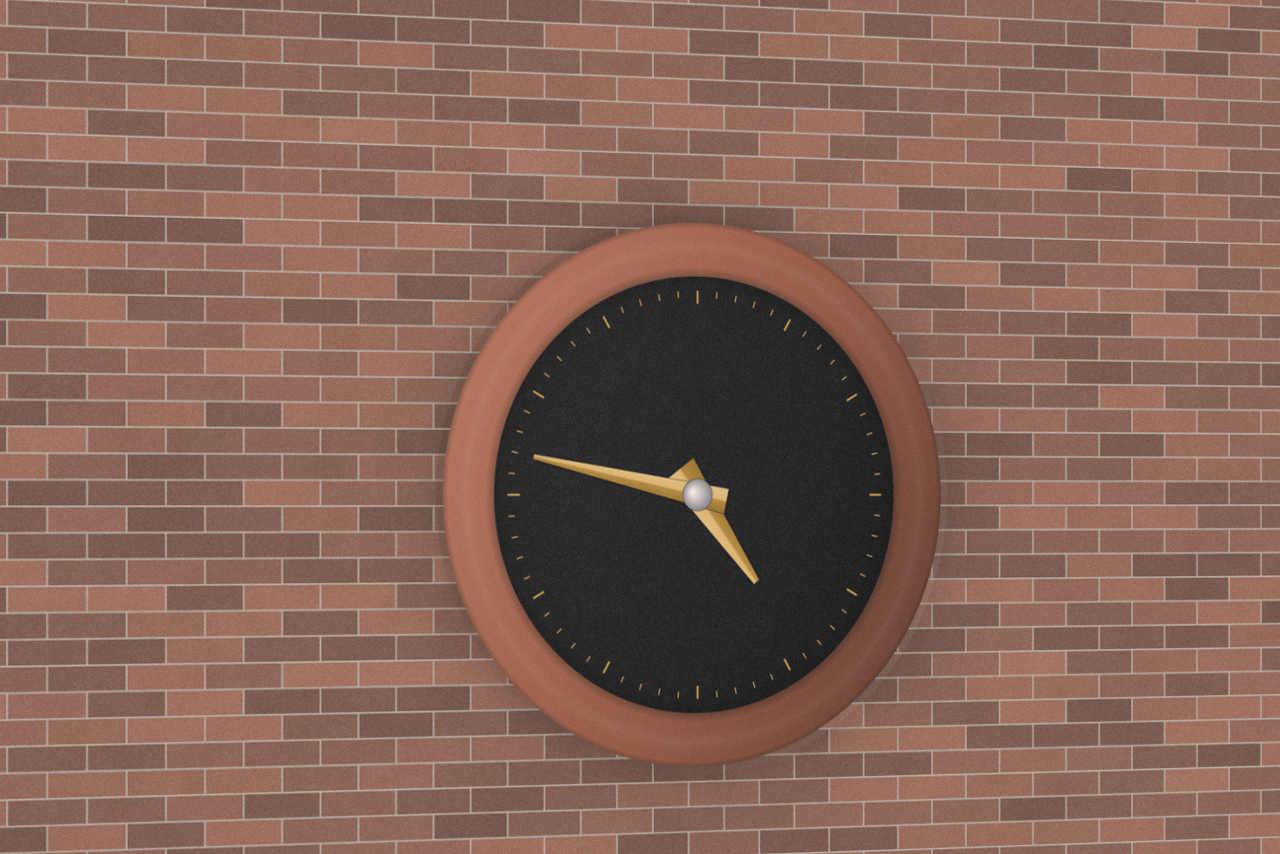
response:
h=4 m=47
